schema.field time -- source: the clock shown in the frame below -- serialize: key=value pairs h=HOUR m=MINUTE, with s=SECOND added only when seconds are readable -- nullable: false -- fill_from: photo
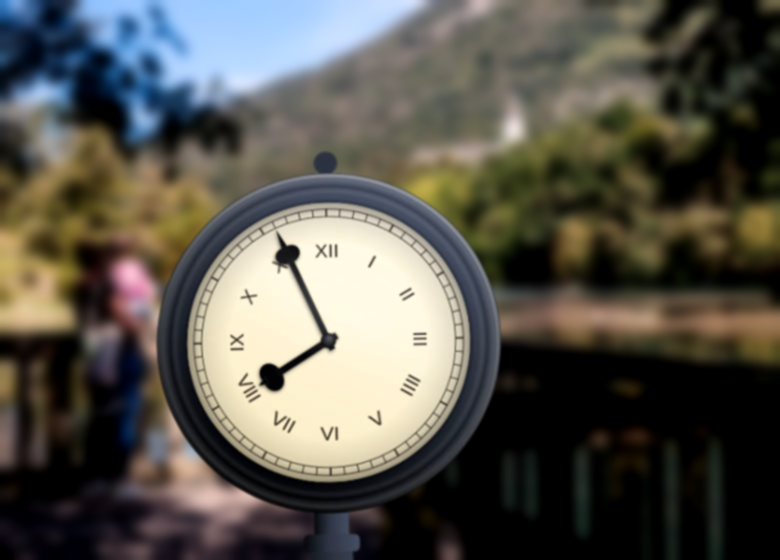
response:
h=7 m=56
